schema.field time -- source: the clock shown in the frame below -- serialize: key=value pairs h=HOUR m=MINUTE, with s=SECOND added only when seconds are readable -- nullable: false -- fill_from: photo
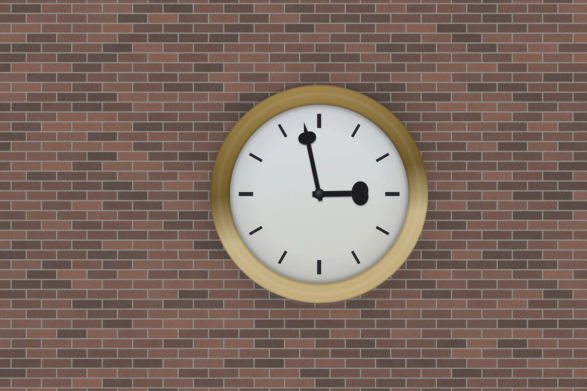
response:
h=2 m=58
